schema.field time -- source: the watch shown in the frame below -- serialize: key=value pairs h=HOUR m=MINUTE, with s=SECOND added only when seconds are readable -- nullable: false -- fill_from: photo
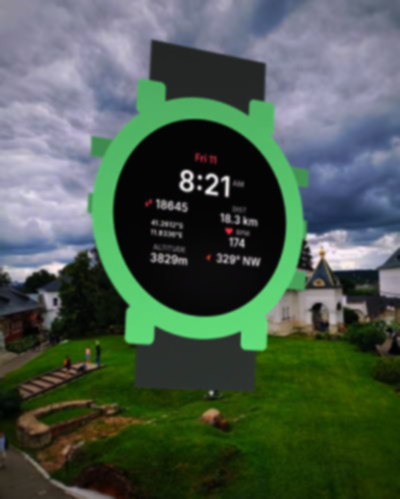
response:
h=8 m=21
